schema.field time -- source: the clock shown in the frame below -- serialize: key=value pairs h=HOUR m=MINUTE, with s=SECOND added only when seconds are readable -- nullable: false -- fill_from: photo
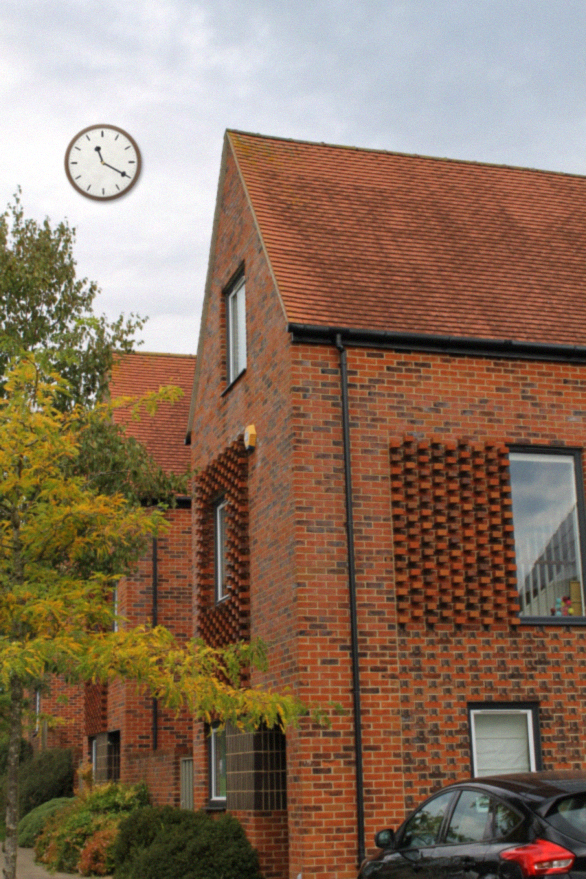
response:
h=11 m=20
